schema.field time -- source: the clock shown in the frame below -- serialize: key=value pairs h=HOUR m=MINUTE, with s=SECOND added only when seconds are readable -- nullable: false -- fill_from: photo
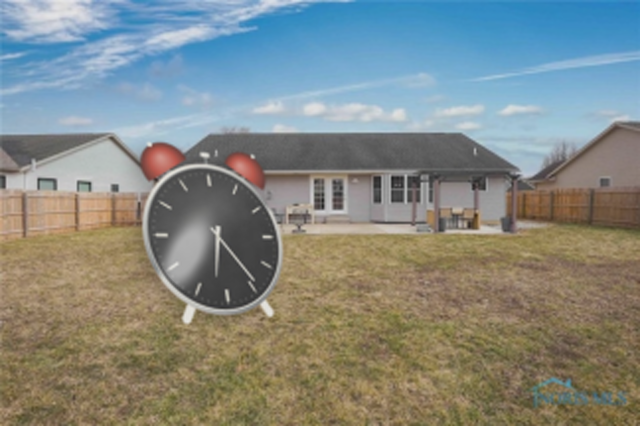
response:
h=6 m=24
